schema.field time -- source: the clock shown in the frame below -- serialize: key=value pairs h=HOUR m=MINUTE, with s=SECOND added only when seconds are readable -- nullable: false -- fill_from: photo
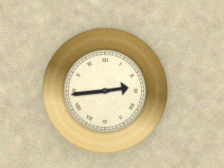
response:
h=2 m=44
